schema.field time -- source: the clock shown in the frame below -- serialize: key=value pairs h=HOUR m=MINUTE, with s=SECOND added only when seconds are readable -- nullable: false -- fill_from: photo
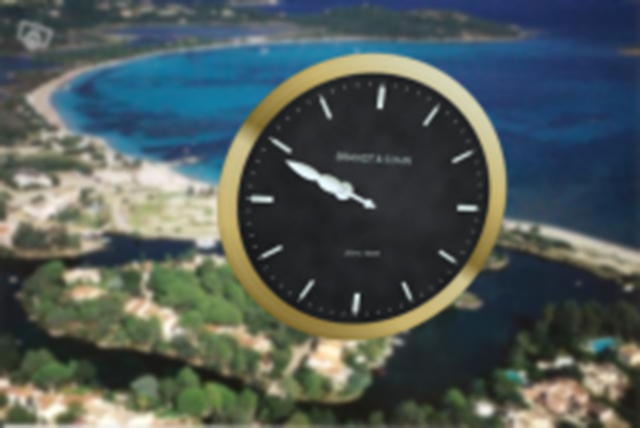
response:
h=9 m=49
